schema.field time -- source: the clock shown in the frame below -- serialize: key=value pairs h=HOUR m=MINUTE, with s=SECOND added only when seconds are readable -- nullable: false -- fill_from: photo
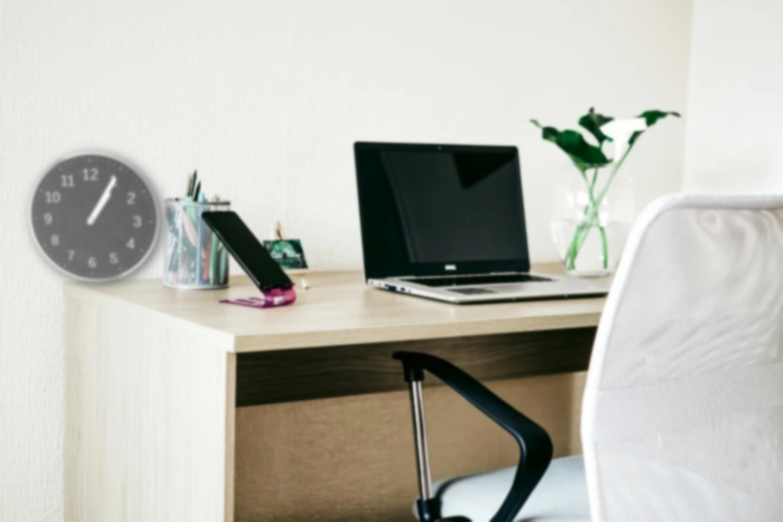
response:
h=1 m=5
